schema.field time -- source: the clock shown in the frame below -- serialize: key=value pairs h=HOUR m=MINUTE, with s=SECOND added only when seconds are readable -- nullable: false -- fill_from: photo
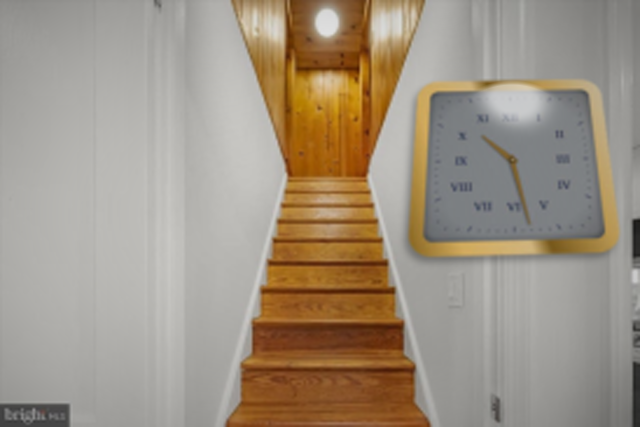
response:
h=10 m=28
